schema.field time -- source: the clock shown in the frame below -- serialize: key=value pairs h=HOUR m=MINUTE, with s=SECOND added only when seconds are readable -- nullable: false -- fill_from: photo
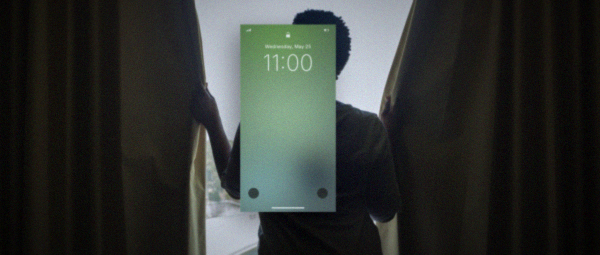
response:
h=11 m=0
